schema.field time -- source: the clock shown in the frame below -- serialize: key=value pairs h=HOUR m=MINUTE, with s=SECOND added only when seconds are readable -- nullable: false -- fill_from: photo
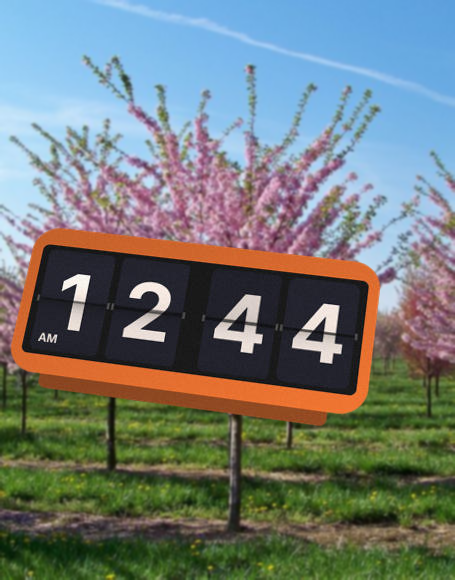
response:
h=12 m=44
